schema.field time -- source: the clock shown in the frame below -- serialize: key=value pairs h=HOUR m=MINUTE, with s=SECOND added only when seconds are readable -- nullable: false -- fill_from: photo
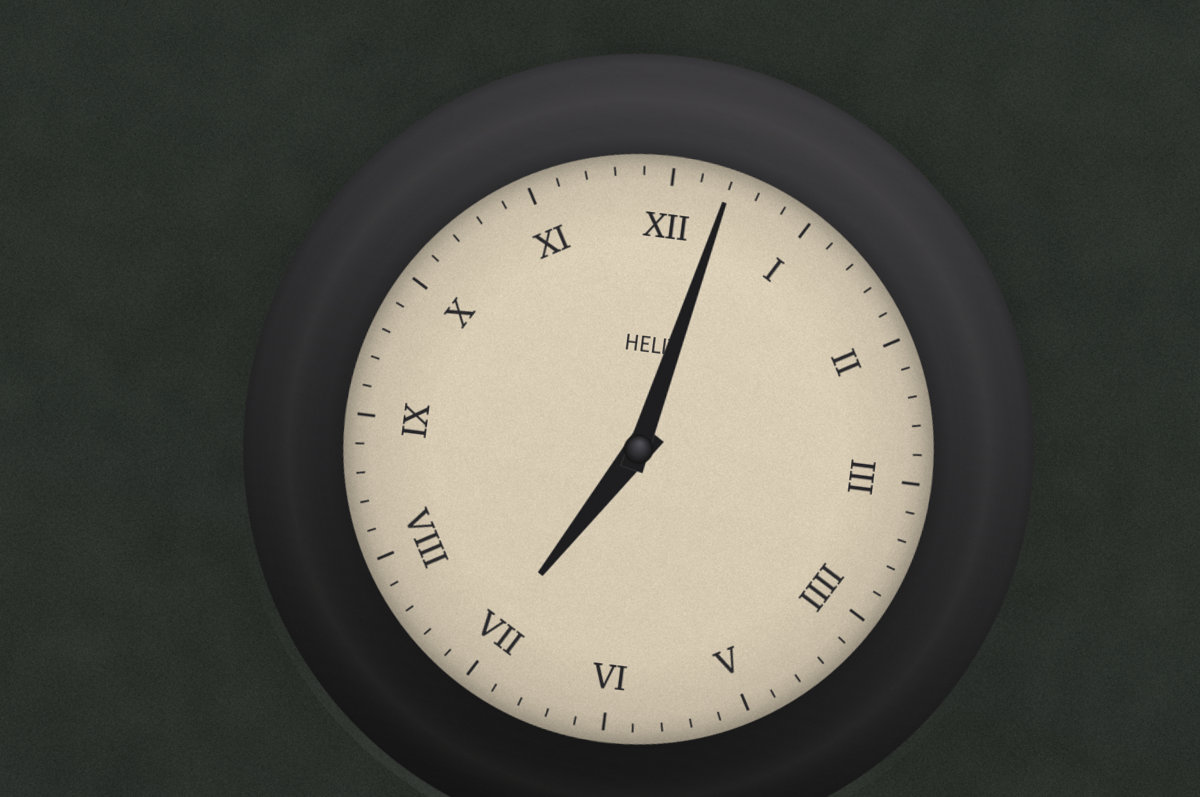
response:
h=7 m=2
